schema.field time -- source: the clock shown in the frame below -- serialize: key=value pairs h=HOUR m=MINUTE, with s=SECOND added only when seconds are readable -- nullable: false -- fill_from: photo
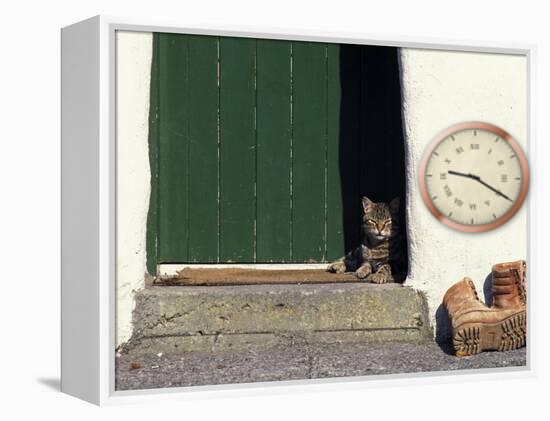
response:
h=9 m=20
